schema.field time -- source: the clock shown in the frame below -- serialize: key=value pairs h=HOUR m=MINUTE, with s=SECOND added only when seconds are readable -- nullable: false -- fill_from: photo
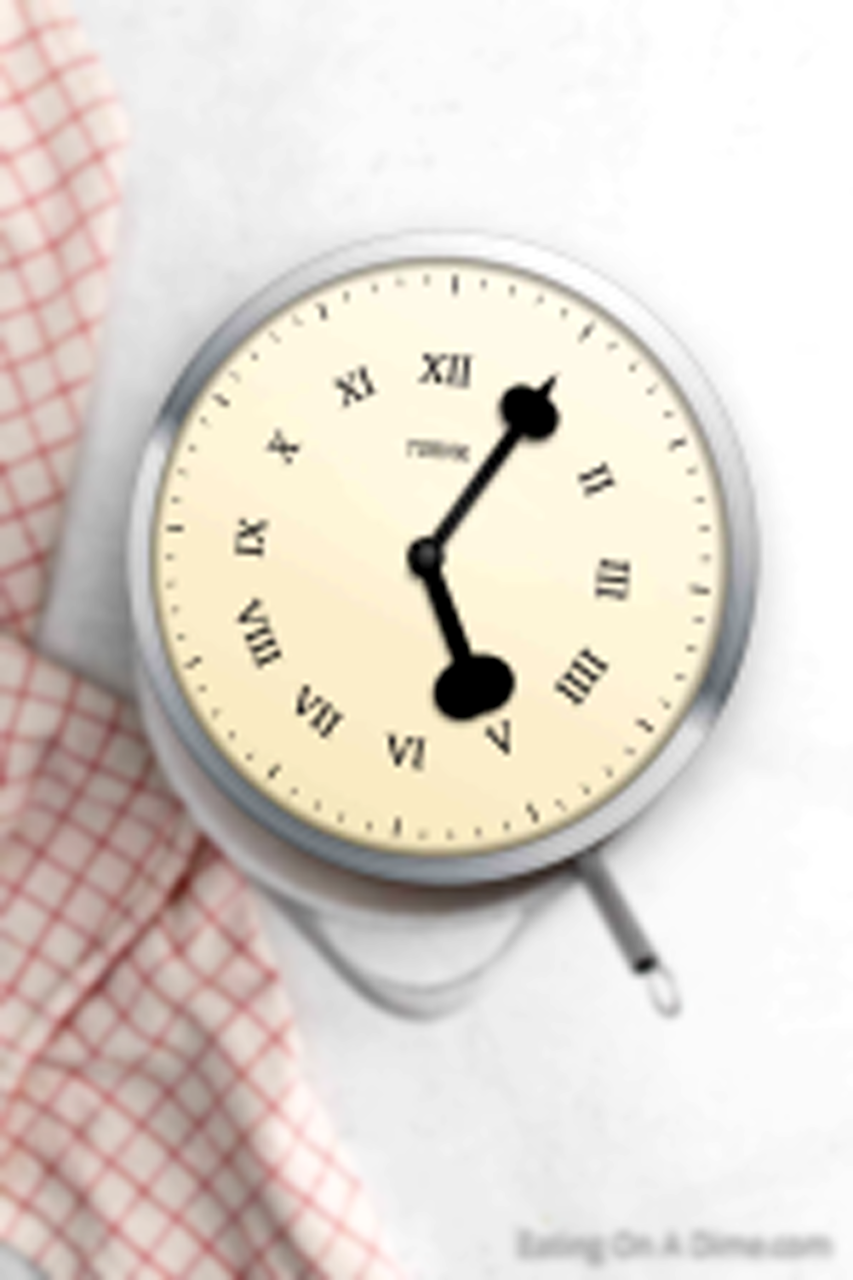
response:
h=5 m=5
